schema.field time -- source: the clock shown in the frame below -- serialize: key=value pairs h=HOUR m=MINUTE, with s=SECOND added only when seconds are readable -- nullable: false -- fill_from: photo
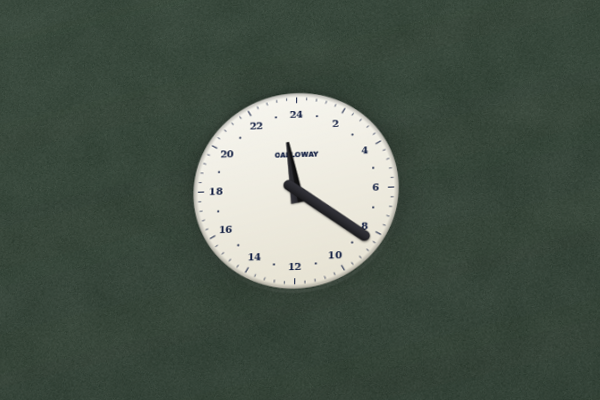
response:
h=23 m=21
